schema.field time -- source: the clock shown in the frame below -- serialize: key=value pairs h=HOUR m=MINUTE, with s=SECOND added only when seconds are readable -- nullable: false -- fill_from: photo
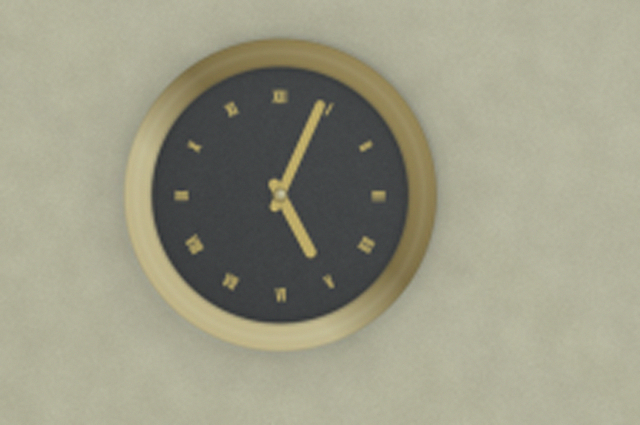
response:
h=5 m=4
